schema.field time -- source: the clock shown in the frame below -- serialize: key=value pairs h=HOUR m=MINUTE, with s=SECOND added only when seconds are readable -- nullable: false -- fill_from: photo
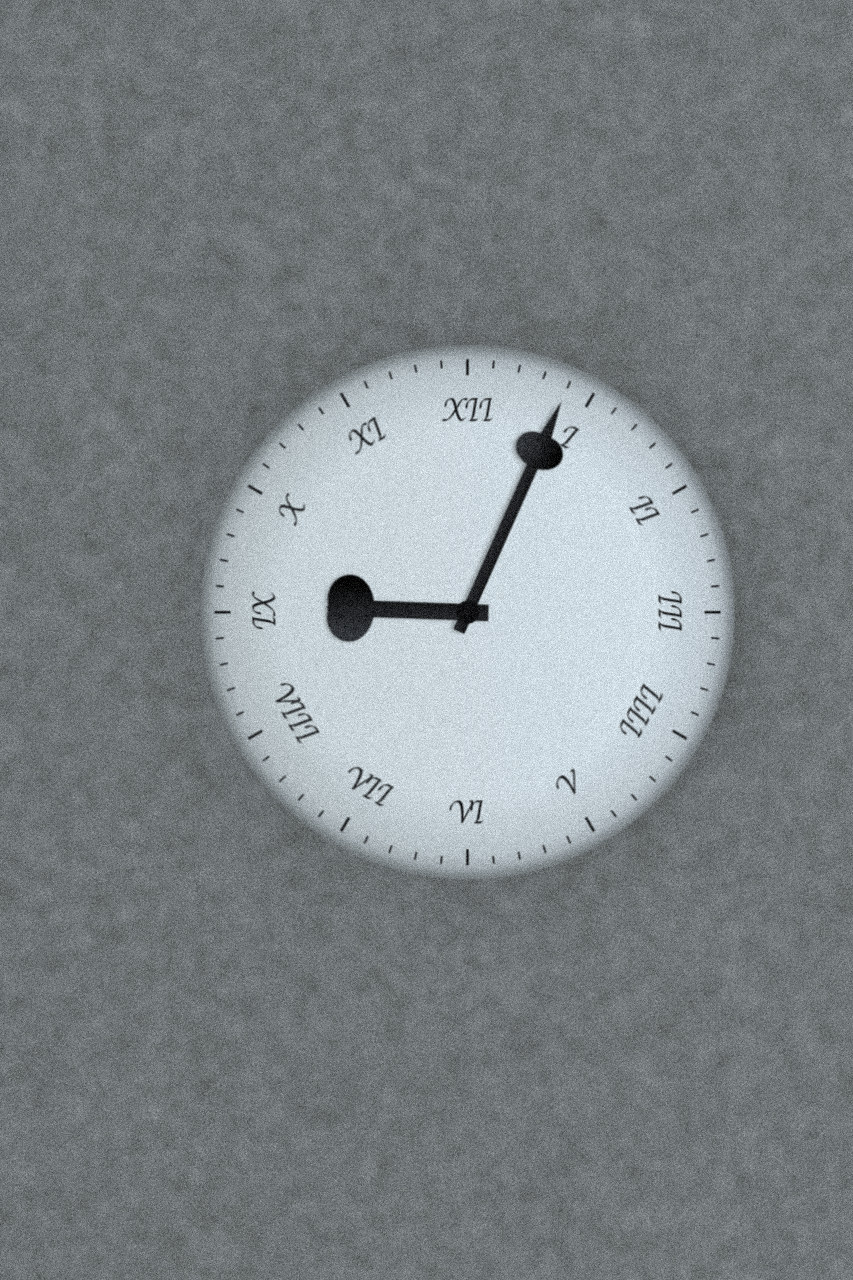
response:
h=9 m=4
